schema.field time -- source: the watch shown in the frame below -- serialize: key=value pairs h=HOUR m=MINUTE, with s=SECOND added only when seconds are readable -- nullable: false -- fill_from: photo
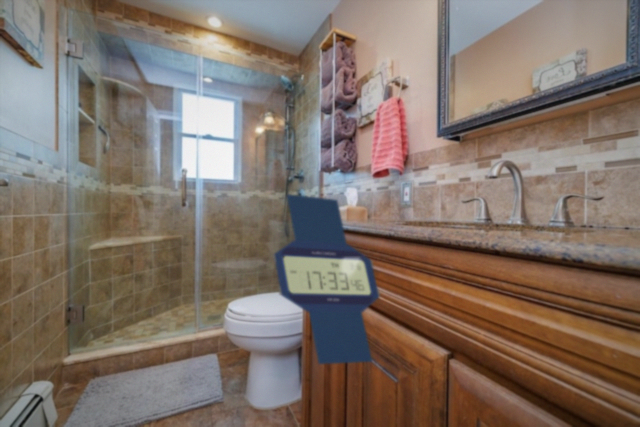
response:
h=17 m=33
